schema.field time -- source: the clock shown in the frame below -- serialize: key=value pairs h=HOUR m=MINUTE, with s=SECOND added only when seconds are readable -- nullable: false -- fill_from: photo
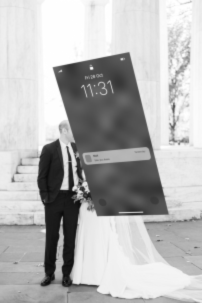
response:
h=11 m=31
